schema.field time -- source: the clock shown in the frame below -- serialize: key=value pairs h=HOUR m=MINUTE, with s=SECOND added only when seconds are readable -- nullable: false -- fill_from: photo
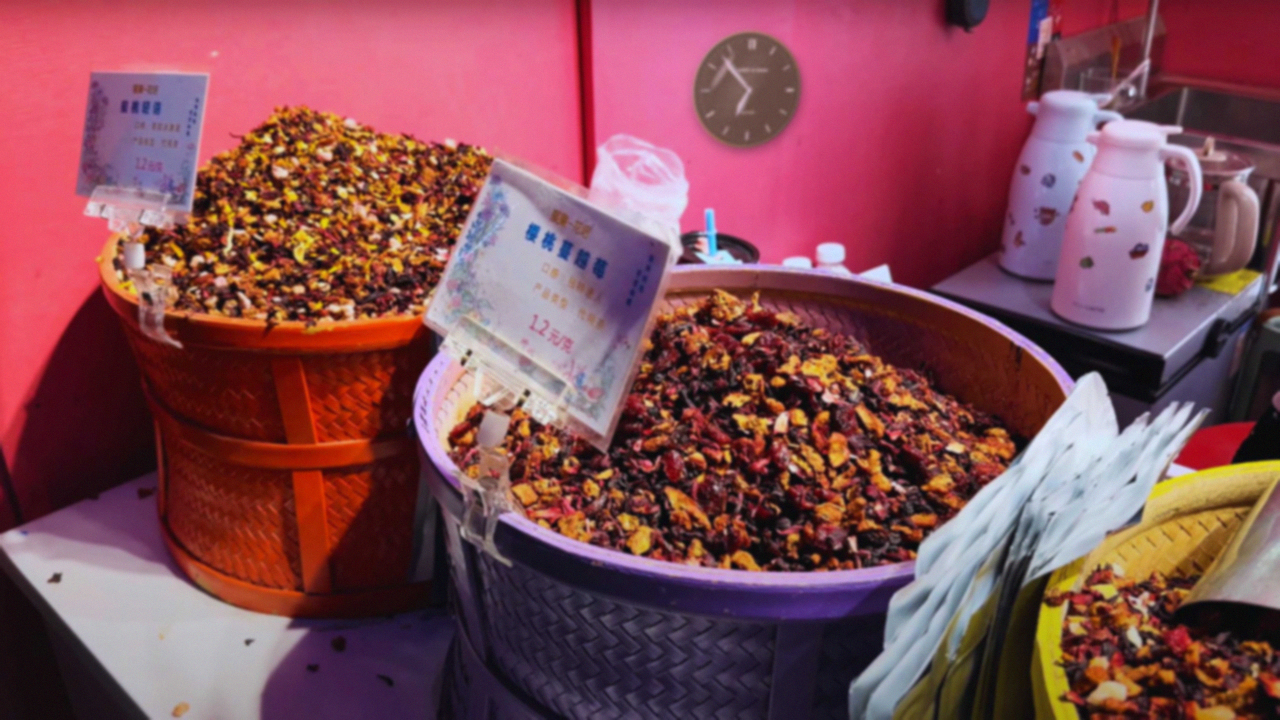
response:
h=6 m=53
